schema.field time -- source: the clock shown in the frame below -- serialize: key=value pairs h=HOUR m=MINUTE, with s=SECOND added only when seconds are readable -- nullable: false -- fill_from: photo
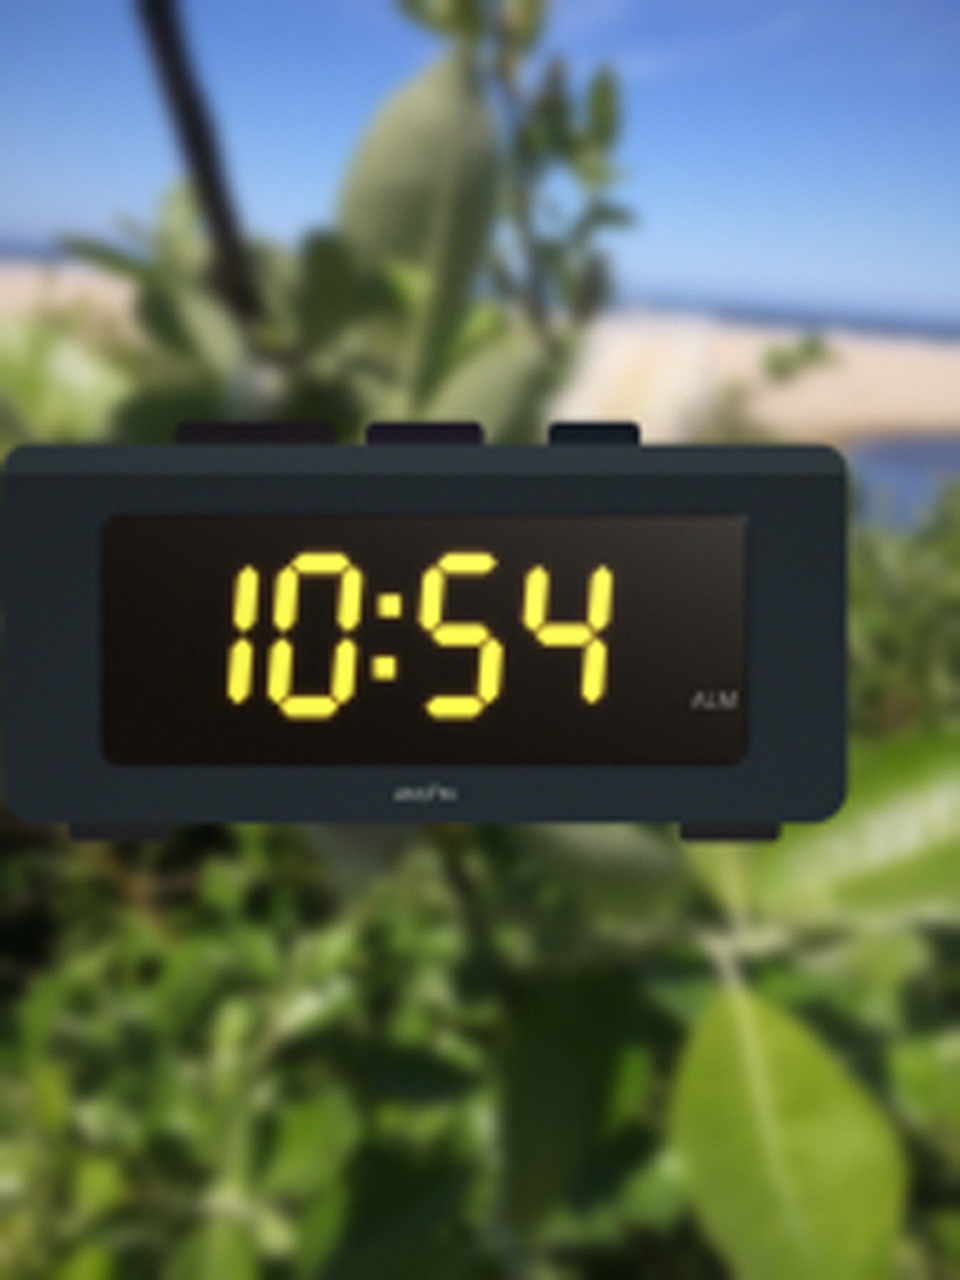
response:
h=10 m=54
